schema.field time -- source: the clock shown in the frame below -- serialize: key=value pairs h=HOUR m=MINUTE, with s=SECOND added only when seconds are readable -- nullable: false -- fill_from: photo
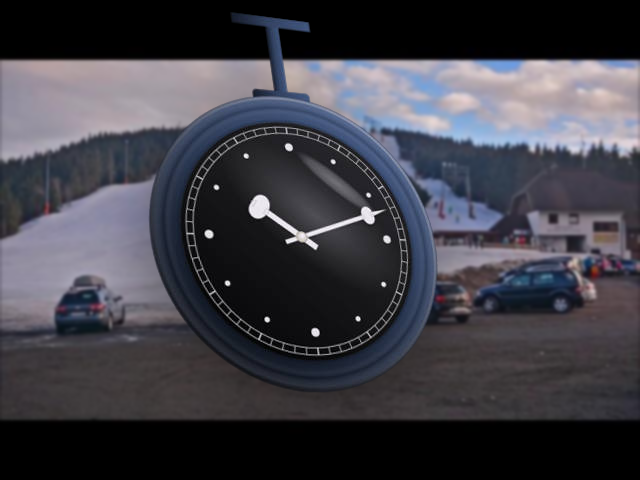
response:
h=10 m=12
